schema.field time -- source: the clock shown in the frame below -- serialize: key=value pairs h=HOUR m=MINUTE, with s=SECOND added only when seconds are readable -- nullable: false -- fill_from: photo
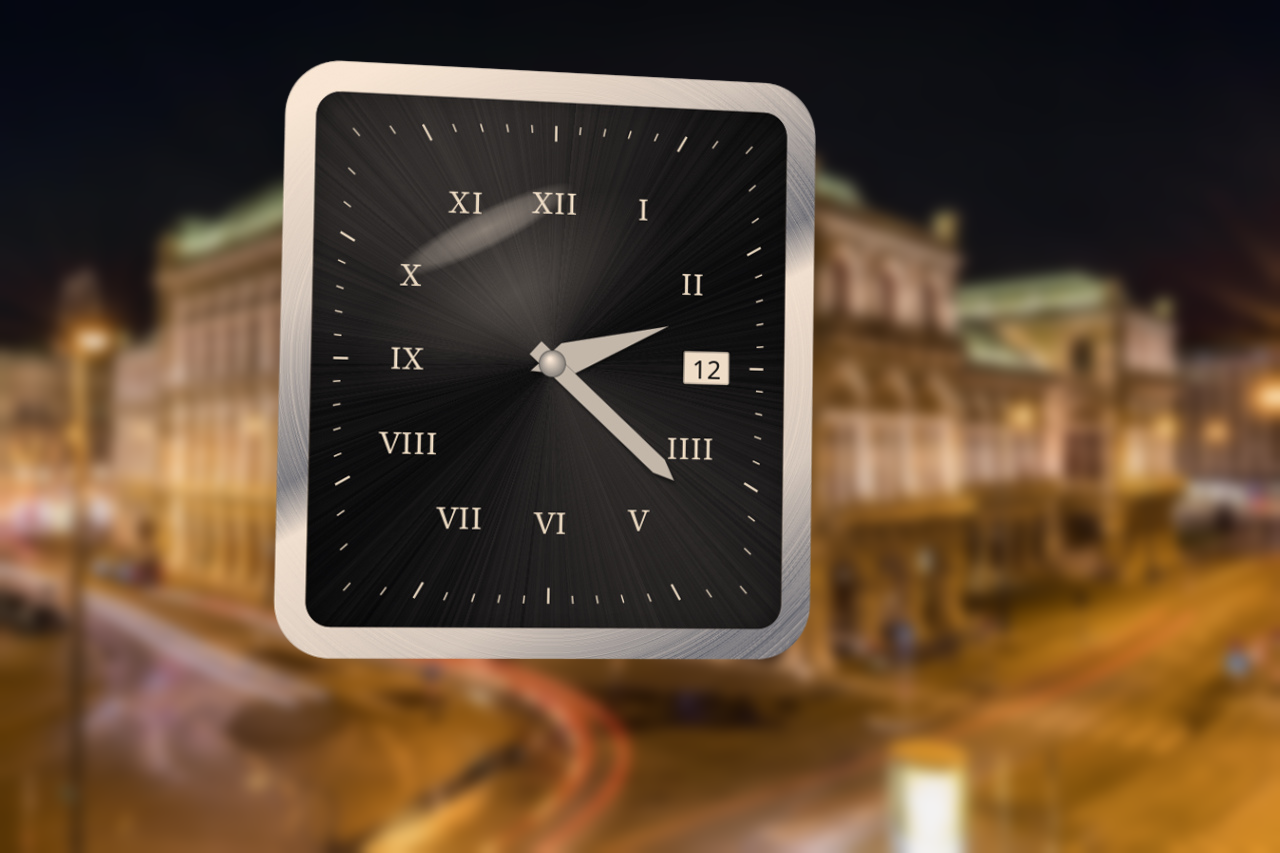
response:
h=2 m=22
